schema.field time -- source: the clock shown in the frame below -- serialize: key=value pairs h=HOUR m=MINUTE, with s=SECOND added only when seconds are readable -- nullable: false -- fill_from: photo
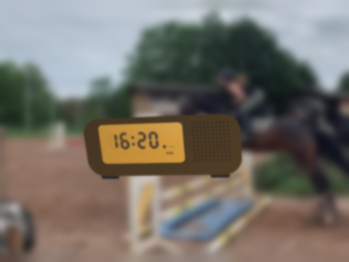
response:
h=16 m=20
